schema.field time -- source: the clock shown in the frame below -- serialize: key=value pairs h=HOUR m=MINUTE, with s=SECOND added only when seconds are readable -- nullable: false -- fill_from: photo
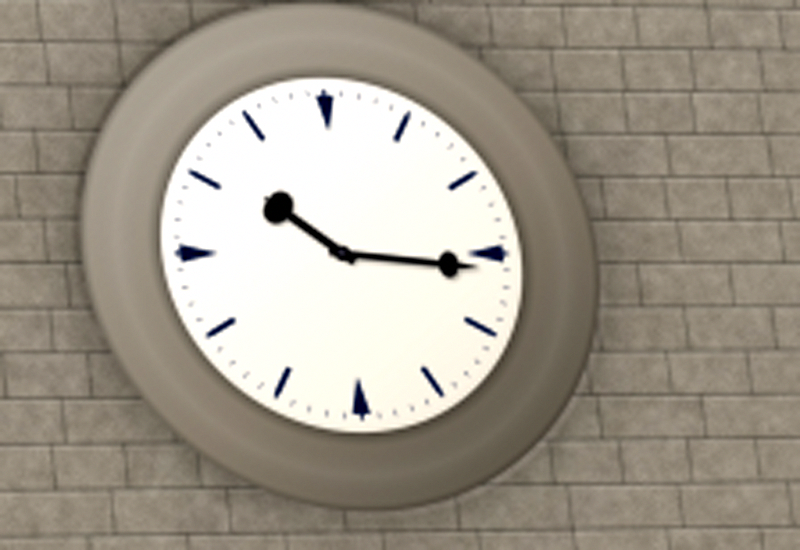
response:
h=10 m=16
